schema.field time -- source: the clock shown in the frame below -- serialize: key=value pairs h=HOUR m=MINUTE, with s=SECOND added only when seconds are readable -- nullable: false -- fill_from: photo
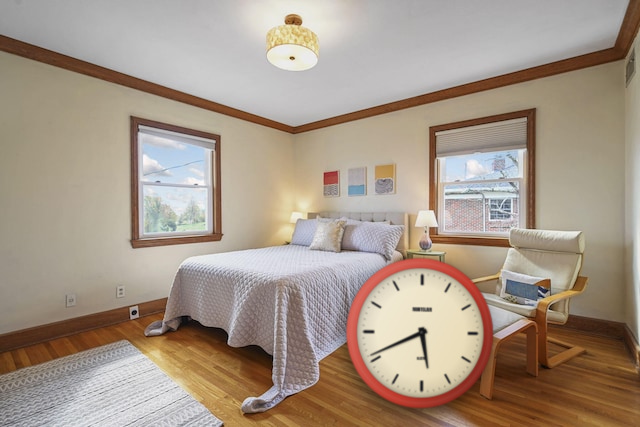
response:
h=5 m=41
